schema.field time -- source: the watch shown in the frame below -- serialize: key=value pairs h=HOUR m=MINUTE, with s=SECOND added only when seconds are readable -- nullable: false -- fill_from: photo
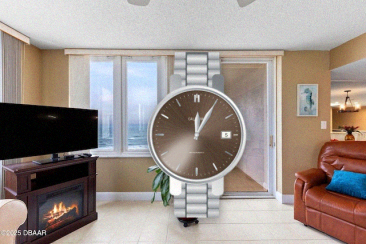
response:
h=12 m=5
